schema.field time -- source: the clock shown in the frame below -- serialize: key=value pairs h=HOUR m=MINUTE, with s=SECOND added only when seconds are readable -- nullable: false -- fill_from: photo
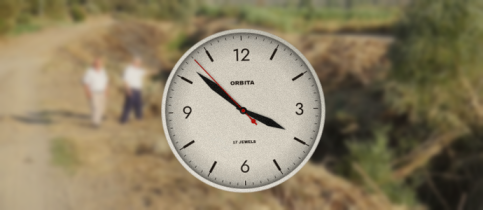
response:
h=3 m=51 s=53
